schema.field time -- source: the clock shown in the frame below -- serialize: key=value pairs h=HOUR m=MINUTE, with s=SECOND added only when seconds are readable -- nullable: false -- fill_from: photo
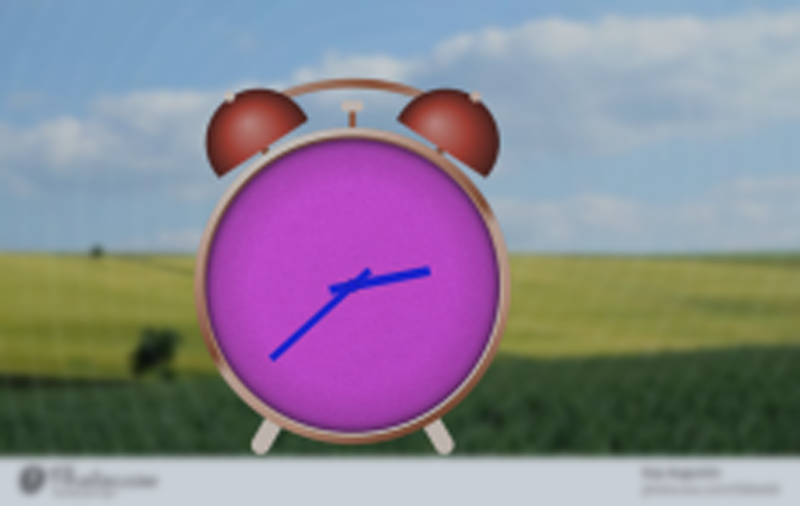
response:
h=2 m=38
